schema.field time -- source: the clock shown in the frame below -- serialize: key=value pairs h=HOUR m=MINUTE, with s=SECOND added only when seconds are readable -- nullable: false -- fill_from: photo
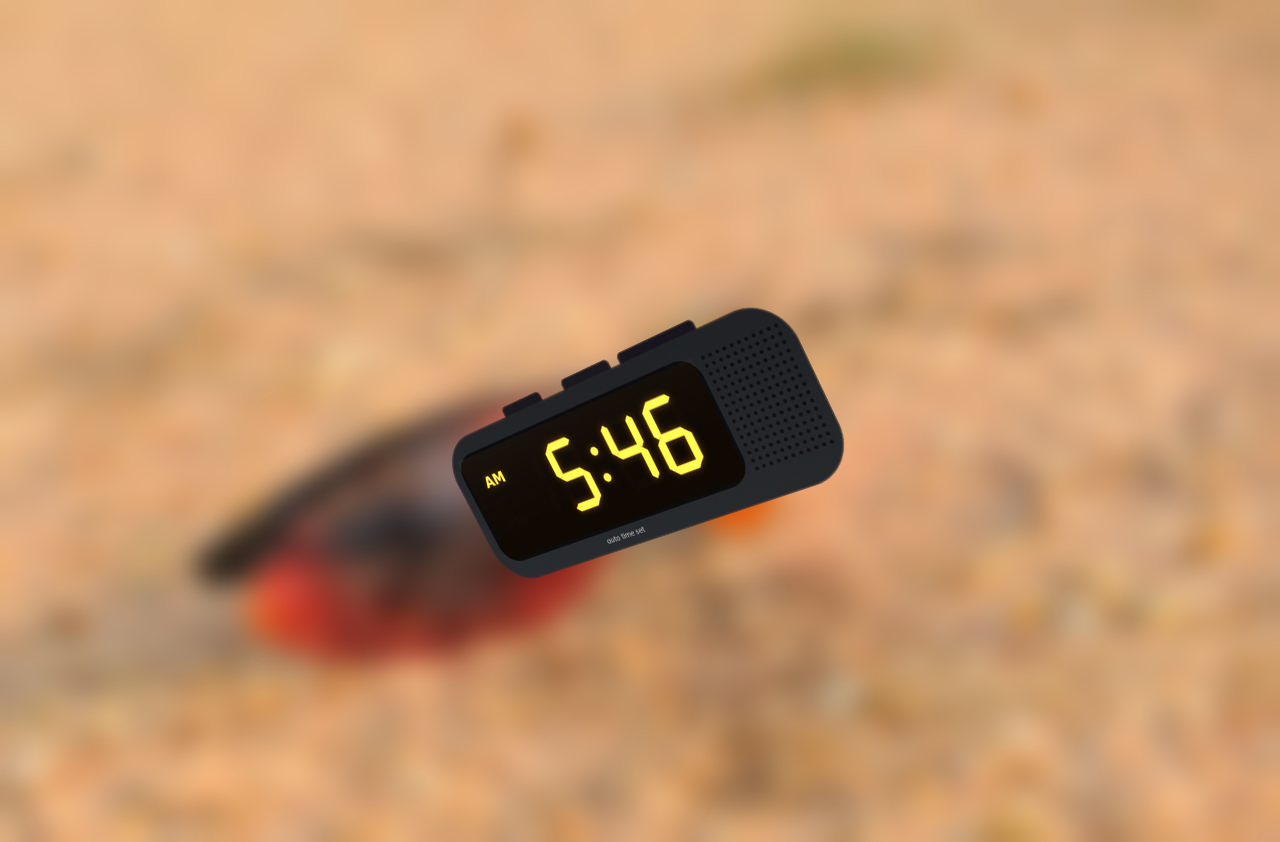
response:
h=5 m=46
